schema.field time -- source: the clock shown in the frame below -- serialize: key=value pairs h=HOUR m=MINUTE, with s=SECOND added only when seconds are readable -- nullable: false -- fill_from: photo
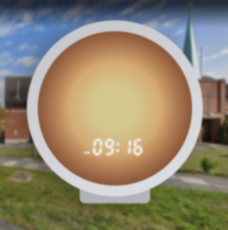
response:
h=9 m=16
